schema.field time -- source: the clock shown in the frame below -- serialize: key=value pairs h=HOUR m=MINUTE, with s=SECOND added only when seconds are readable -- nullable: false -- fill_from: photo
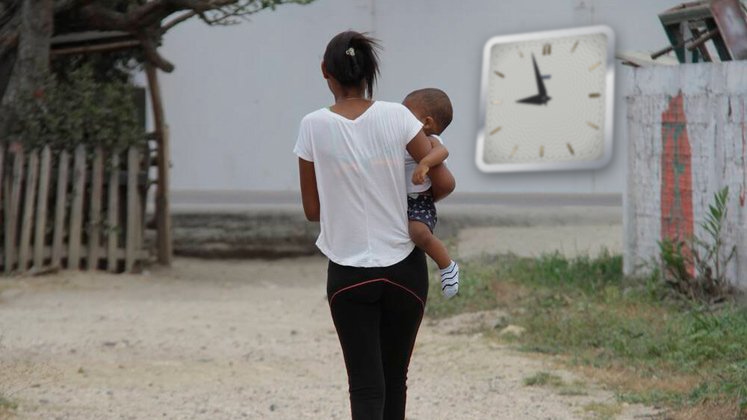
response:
h=8 m=57
